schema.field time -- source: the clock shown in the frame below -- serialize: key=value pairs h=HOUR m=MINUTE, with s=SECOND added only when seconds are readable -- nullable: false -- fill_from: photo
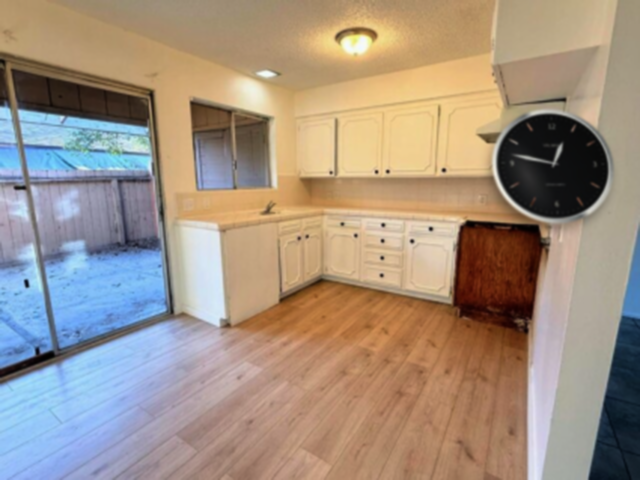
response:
h=12 m=47
